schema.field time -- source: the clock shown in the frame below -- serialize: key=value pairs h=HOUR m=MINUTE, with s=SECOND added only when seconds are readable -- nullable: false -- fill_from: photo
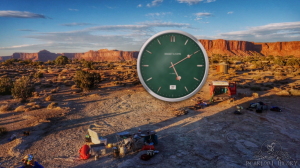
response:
h=5 m=10
